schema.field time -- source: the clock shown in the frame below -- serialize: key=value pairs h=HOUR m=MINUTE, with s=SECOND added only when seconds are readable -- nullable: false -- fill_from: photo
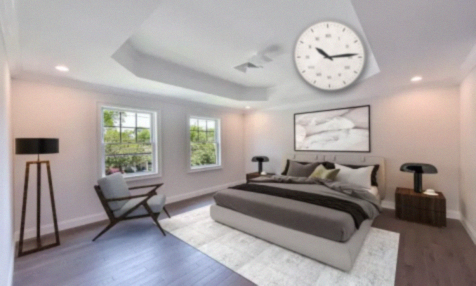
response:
h=10 m=14
